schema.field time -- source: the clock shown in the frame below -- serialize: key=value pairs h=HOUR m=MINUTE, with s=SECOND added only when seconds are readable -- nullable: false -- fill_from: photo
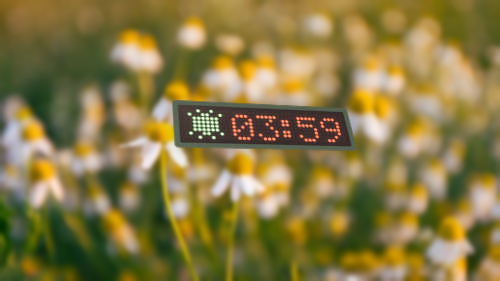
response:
h=3 m=59
